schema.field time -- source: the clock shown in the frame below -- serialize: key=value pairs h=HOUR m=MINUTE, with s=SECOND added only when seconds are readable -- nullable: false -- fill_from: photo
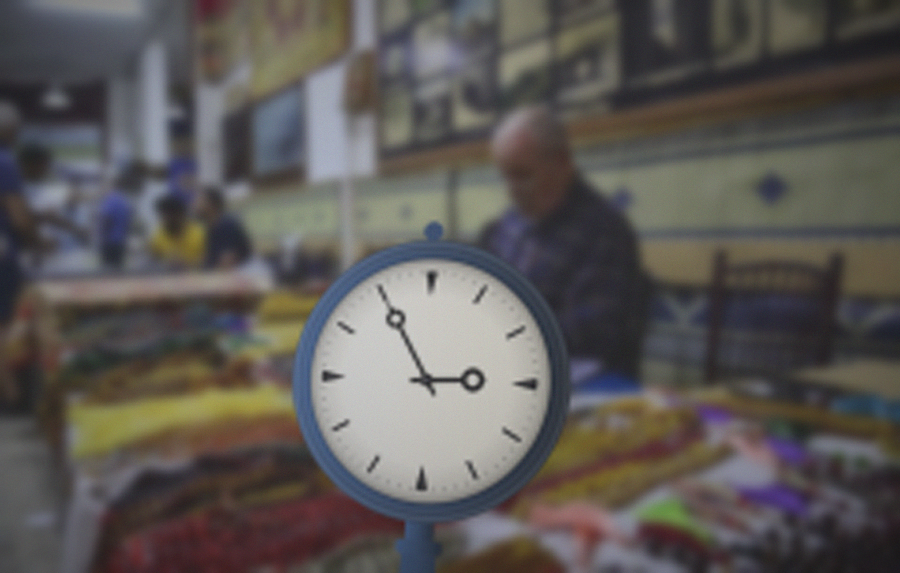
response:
h=2 m=55
